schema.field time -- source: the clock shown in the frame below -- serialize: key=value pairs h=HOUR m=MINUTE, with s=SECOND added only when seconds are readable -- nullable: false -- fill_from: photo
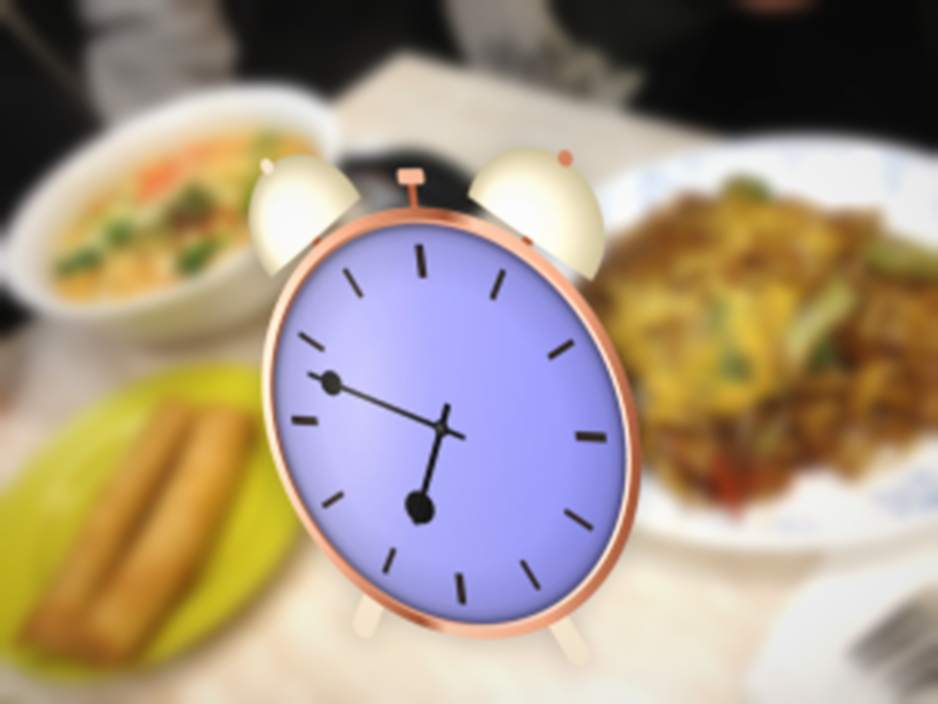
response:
h=6 m=48
